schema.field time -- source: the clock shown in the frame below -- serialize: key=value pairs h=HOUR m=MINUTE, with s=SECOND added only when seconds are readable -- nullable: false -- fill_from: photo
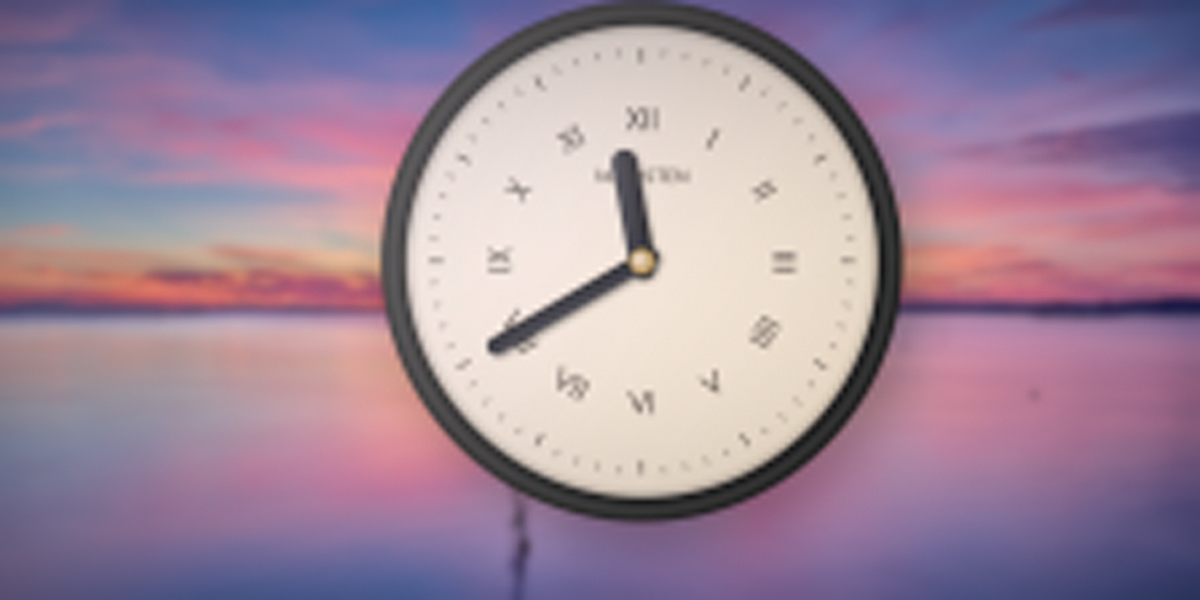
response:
h=11 m=40
